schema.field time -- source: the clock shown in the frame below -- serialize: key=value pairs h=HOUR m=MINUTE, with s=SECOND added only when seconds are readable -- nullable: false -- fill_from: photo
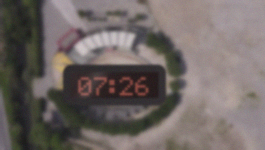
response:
h=7 m=26
